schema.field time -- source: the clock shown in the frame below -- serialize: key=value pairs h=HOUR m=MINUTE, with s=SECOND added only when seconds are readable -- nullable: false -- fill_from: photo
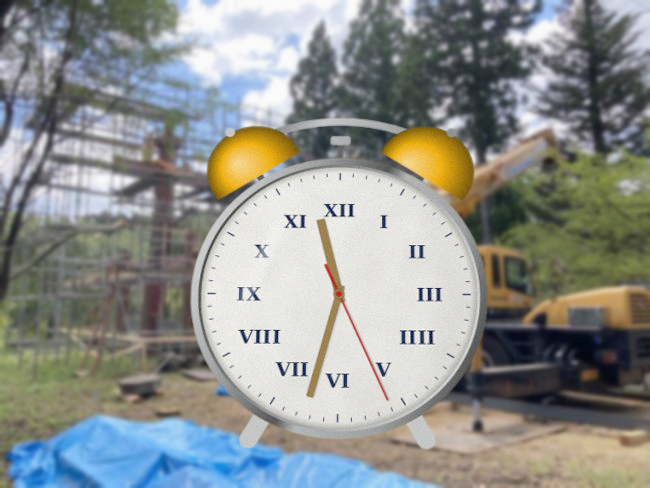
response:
h=11 m=32 s=26
